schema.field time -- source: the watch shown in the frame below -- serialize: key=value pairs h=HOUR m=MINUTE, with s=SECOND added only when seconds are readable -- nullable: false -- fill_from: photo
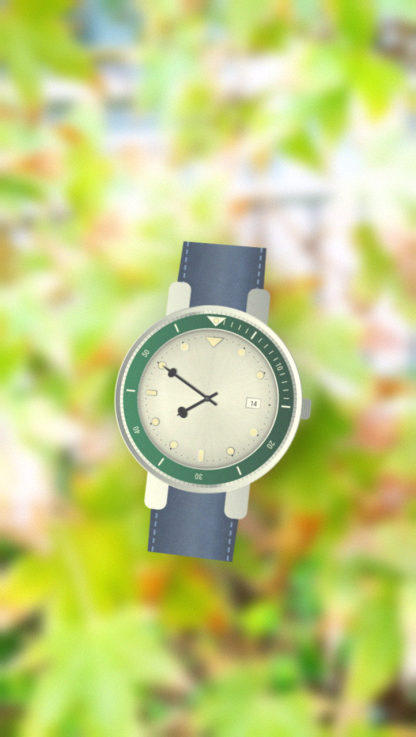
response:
h=7 m=50
